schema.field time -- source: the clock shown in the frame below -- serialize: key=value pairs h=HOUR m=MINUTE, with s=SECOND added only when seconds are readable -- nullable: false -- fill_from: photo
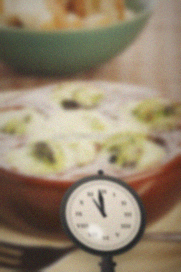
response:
h=10 m=59
